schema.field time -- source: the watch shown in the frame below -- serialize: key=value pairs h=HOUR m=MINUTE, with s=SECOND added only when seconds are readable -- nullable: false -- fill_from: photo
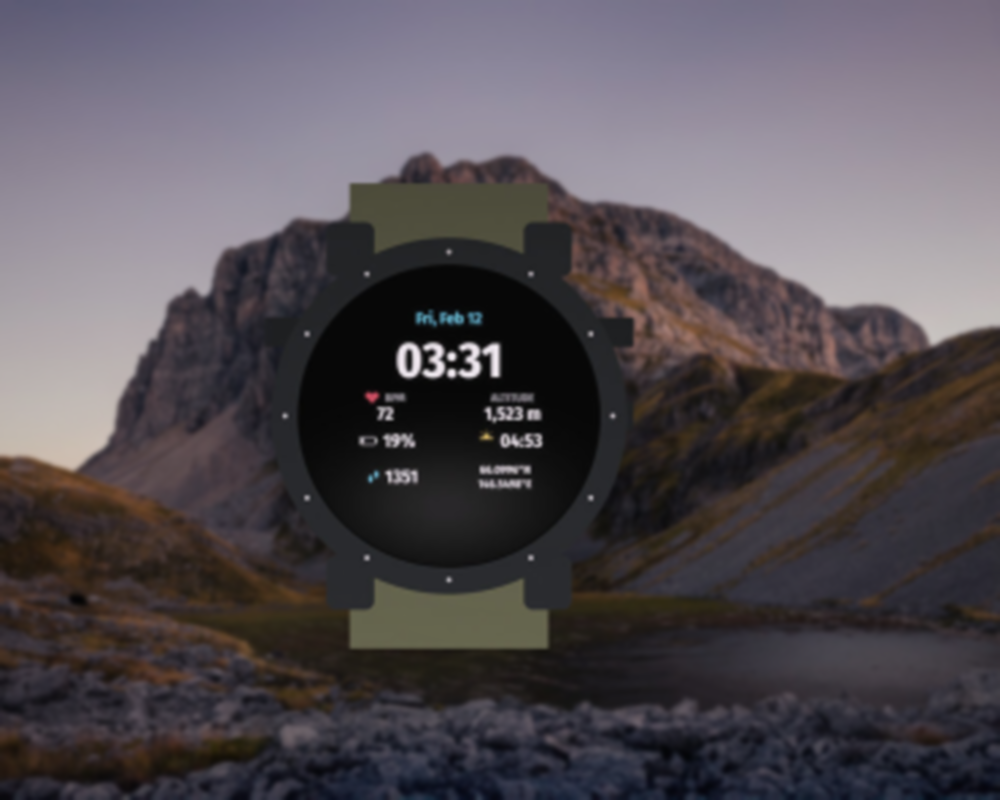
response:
h=3 m=31
